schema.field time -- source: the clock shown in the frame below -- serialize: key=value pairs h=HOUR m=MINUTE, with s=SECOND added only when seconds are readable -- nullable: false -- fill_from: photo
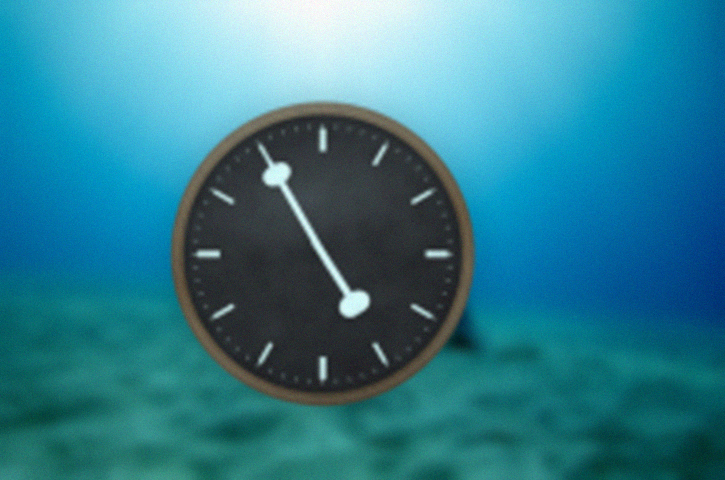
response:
h=4 m=55
